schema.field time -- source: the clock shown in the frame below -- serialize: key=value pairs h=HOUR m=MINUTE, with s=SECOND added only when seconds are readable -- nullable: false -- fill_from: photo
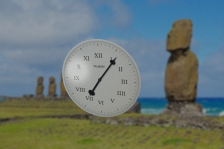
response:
h=7 m=6
